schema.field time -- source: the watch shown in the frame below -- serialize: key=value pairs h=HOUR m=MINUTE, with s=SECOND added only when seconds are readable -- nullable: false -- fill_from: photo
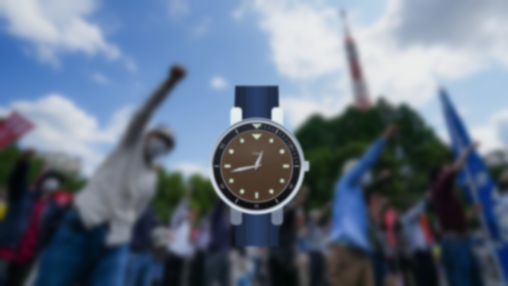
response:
h=12 m=43
